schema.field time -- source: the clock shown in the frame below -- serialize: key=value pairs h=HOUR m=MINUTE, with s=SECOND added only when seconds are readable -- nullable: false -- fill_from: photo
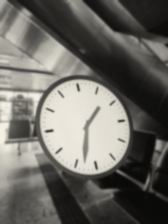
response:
h=1 m=33
